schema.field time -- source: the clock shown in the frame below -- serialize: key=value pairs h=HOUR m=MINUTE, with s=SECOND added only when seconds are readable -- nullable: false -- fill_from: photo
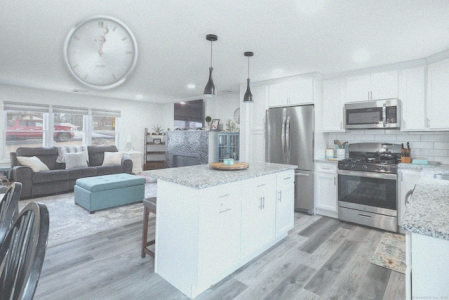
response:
h=12 m=2
